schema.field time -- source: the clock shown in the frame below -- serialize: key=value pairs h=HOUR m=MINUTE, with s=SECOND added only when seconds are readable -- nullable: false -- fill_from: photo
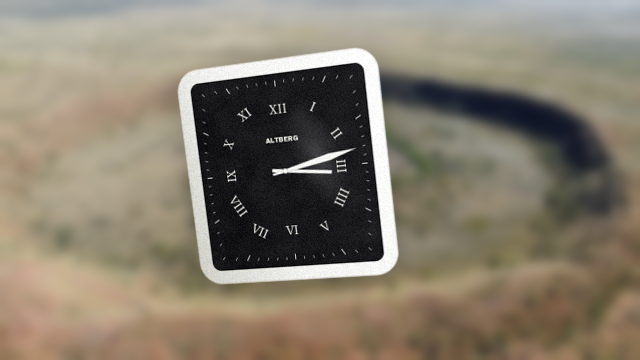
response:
h=3 m=13
